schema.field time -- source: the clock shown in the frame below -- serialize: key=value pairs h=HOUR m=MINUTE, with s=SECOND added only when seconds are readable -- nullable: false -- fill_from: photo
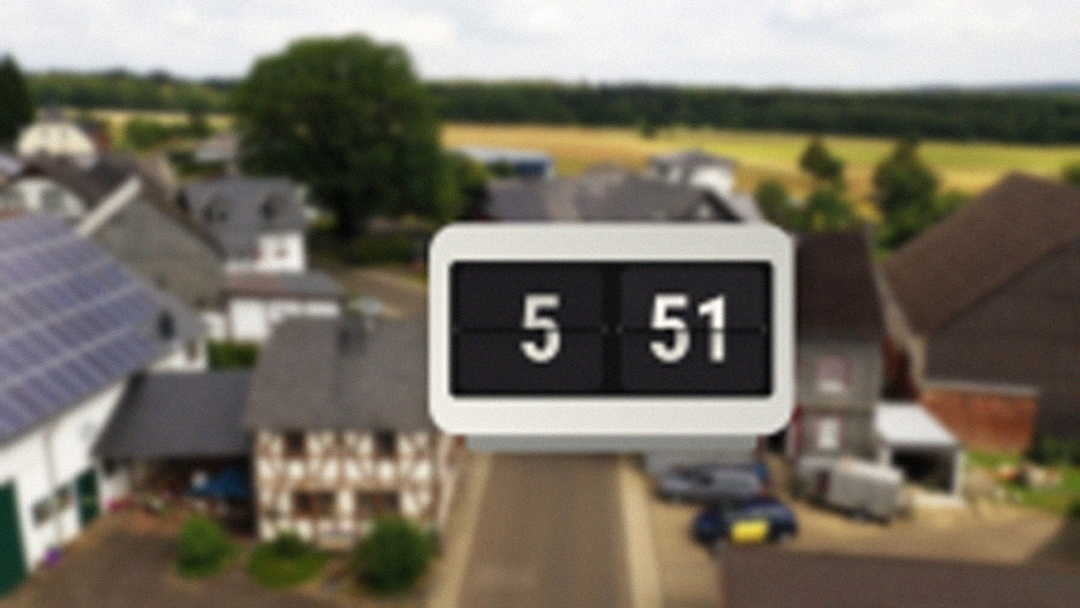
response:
h=5 m=51
